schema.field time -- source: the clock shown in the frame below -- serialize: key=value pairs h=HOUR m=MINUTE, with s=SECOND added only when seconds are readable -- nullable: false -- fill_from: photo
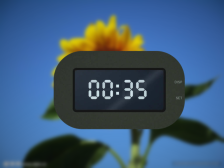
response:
h=0 m=35
